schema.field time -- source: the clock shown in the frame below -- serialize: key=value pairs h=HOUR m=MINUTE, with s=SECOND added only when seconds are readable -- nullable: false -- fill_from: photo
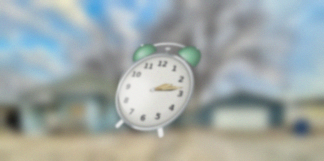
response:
h=2 m=13
